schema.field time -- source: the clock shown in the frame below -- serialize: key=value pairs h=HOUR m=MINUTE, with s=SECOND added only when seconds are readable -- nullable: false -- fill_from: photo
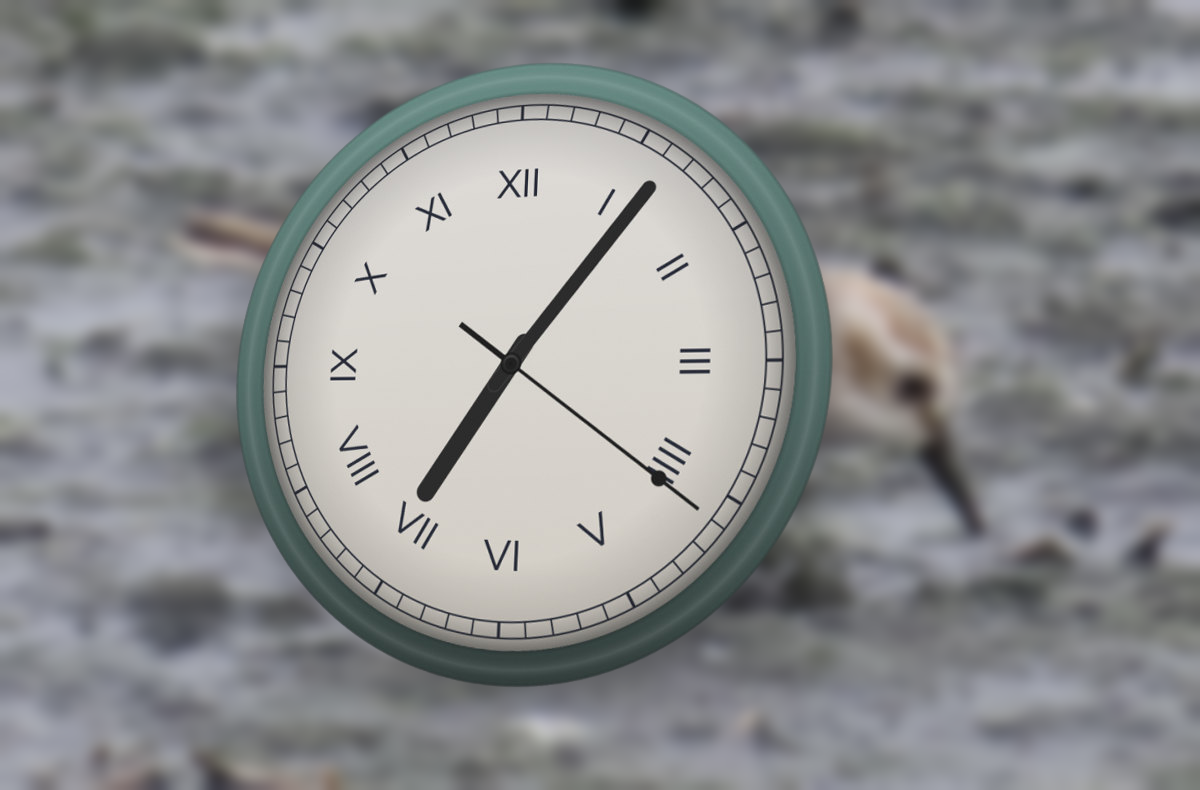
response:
h=7 m=6 s=21
